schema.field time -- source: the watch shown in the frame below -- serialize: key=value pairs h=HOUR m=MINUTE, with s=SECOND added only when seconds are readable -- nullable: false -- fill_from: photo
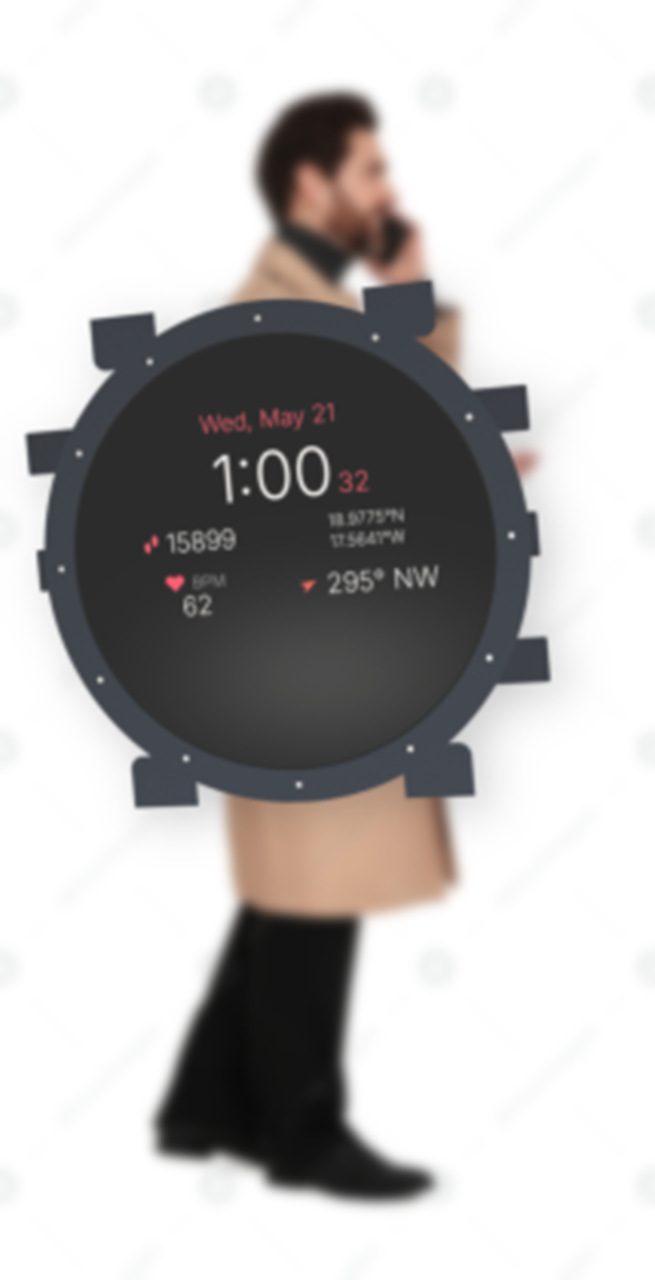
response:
h=1 m=0 s=32
